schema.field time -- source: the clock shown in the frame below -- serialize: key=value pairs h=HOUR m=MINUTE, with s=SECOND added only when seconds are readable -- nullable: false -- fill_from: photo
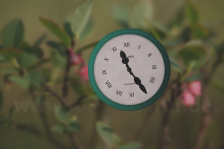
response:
h=11 m=25
